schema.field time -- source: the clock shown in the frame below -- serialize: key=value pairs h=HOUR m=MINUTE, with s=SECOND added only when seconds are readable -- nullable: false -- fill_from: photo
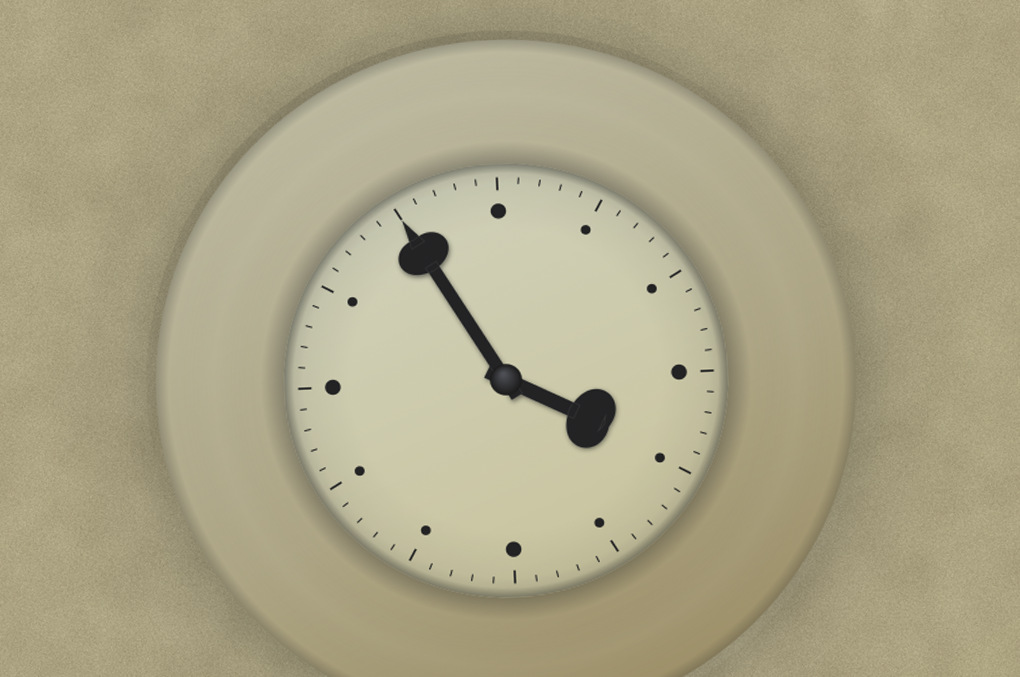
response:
h=3 m=55
